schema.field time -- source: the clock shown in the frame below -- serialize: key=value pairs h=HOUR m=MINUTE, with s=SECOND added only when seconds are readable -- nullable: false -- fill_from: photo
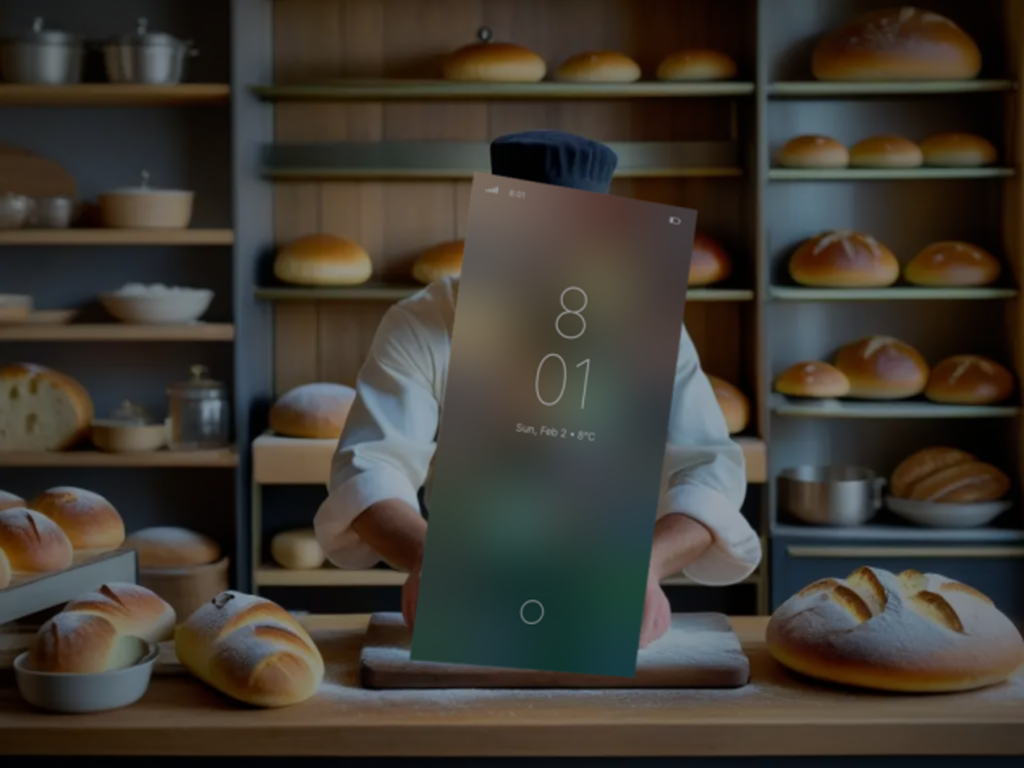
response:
h=8 m=1
